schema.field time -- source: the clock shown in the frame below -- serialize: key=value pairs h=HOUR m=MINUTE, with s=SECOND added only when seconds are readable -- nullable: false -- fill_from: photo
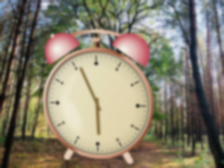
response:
h=5 m=56
